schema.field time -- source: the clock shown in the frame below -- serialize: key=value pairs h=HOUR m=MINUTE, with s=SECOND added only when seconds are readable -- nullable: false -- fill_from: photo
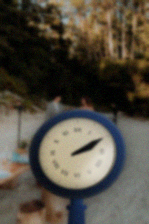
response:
h=2 m=10
